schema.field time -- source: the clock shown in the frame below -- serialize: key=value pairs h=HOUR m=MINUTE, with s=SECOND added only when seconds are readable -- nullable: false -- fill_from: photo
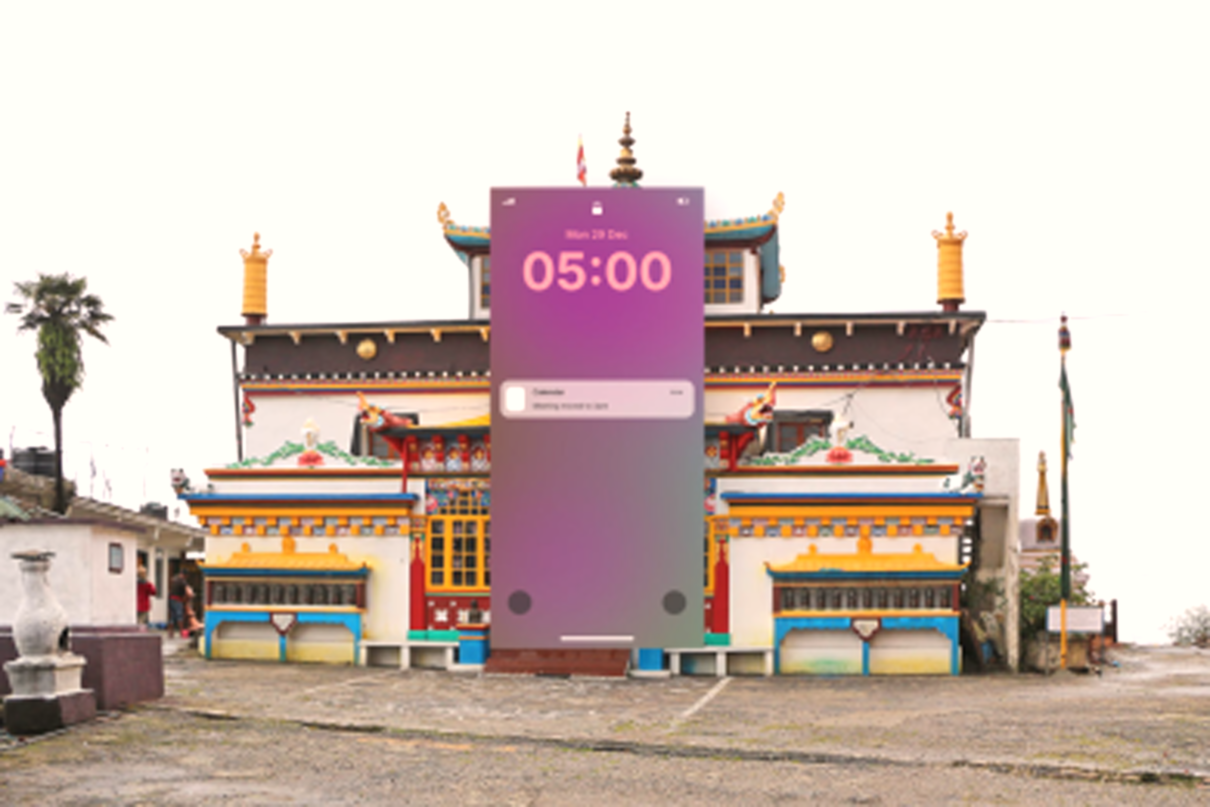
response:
h=5 m=0
